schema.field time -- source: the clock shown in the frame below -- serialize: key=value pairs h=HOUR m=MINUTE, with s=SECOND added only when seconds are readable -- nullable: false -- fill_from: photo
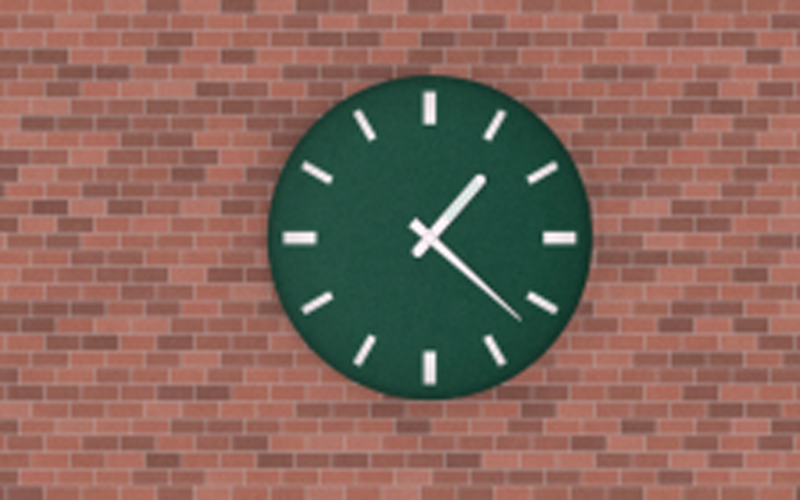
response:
h=1 m=22
